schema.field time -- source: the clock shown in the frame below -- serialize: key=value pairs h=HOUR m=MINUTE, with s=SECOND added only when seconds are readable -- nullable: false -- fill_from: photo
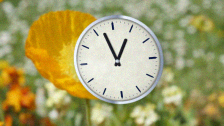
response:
h=12 m=57
